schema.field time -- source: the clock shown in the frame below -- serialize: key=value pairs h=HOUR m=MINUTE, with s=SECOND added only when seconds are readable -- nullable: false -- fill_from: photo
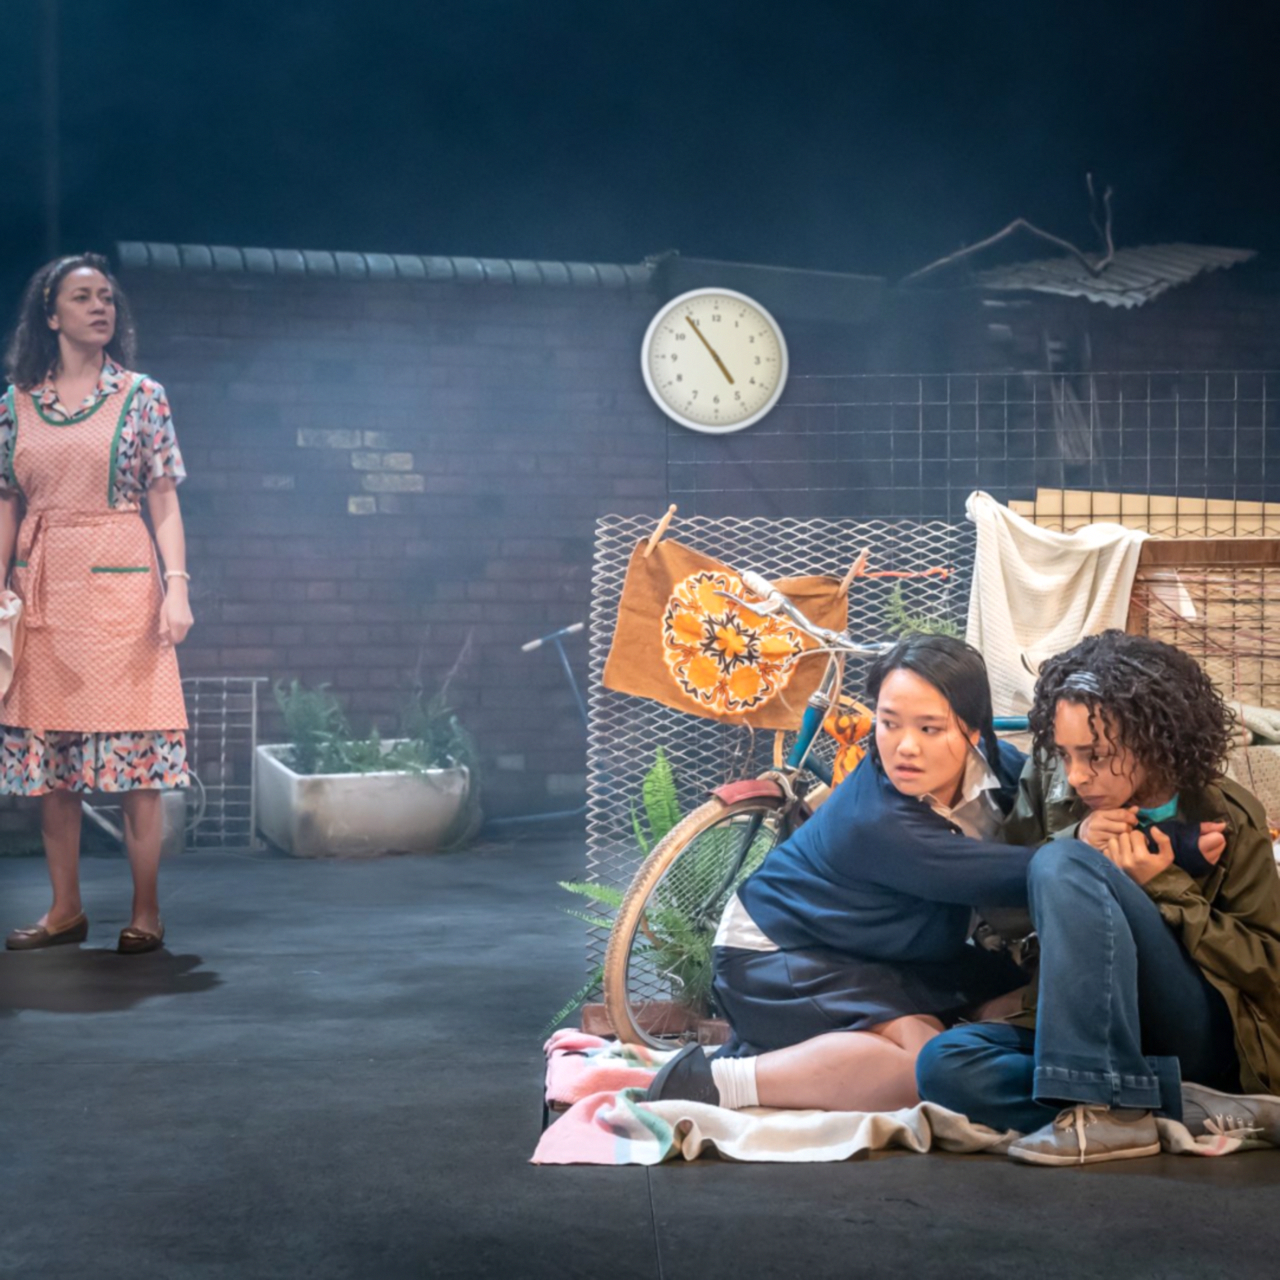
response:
h=4 m=54
